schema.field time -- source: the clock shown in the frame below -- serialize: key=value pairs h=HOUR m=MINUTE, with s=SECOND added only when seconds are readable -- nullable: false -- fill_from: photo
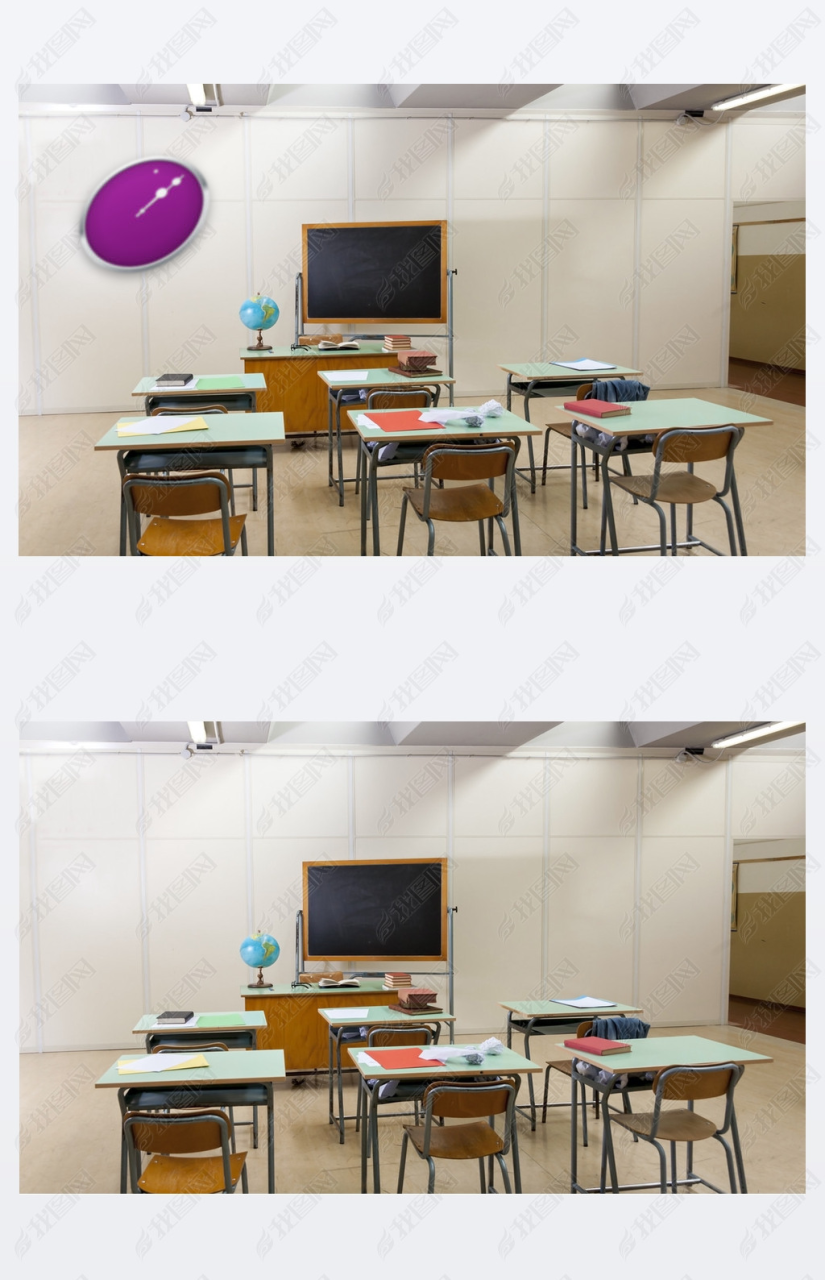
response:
h=1 m=6
